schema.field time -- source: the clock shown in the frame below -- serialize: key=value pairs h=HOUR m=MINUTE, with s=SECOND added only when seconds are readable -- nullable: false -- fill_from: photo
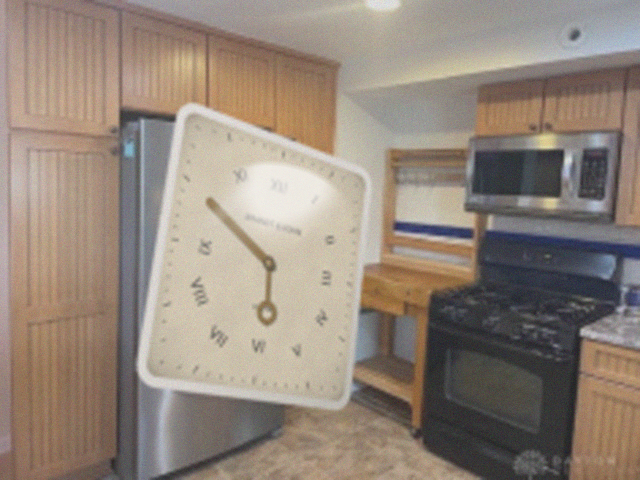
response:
h=5 m=50
